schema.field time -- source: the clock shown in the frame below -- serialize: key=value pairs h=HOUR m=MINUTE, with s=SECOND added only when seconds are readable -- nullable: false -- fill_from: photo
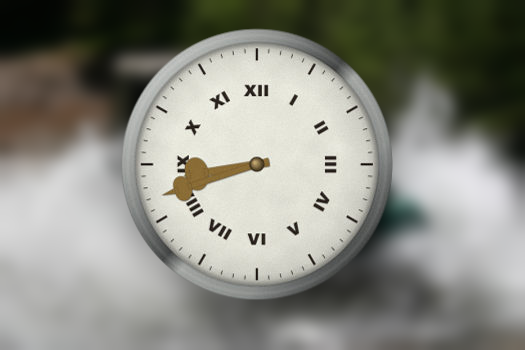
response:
h=8 m=42
